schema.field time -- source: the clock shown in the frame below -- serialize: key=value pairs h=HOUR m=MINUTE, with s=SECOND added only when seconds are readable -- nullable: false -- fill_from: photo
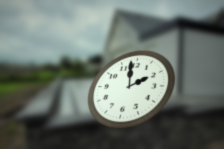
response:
h=1 m=58
